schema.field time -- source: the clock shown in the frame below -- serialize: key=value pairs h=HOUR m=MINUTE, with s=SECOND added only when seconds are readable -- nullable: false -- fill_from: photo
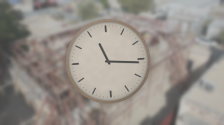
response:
h=11 m=16
